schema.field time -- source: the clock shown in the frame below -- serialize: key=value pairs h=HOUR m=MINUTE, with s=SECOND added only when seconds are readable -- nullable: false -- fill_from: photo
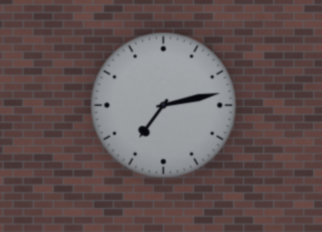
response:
h=7 m=13
